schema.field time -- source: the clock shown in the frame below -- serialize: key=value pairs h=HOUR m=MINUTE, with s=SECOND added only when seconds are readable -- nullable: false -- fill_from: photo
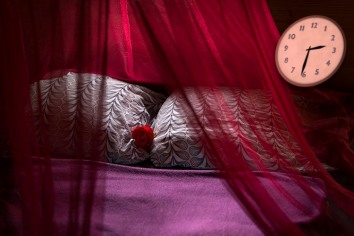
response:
h=2 m=31
